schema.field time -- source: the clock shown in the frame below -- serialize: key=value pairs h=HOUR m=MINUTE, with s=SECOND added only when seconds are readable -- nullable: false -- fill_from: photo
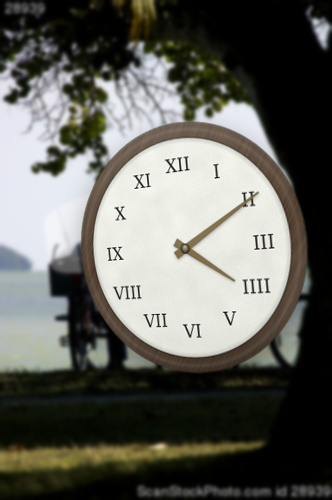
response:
h=4 m=10
